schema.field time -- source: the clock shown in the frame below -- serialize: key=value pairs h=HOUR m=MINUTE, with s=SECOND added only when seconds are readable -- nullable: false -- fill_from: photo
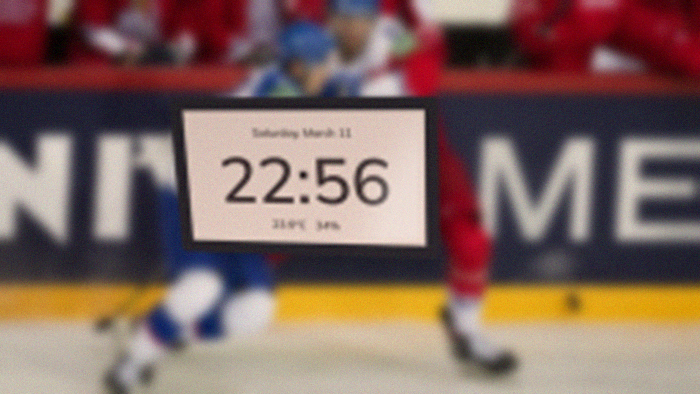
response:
h=22 m=56
